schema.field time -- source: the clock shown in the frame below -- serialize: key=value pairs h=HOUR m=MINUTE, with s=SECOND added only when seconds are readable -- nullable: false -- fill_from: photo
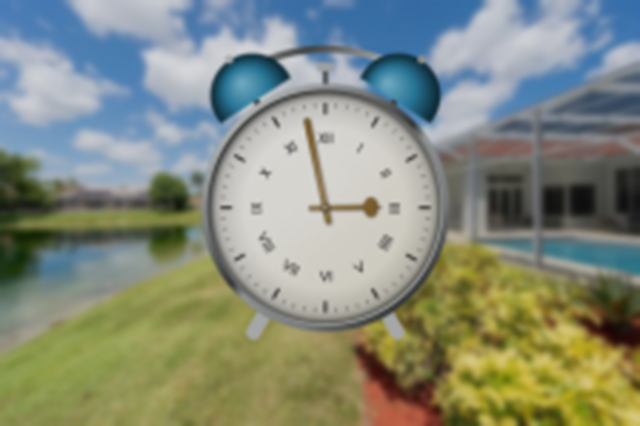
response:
h=2 m=58
